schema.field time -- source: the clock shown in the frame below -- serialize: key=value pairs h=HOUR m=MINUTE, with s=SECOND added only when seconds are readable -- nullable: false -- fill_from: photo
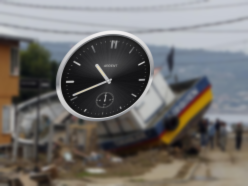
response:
h=10 m=41
